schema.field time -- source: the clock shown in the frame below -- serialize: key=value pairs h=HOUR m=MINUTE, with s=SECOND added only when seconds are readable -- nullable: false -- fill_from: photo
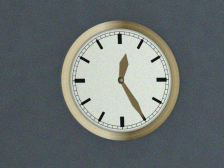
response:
h=12 m=25
